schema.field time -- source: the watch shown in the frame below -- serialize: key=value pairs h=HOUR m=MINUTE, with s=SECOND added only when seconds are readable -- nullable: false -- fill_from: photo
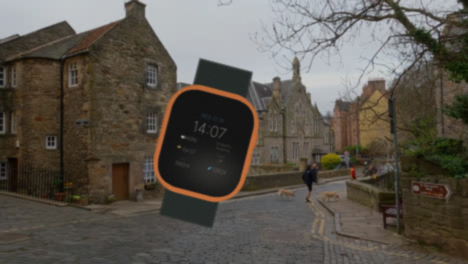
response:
h=14 m=7
